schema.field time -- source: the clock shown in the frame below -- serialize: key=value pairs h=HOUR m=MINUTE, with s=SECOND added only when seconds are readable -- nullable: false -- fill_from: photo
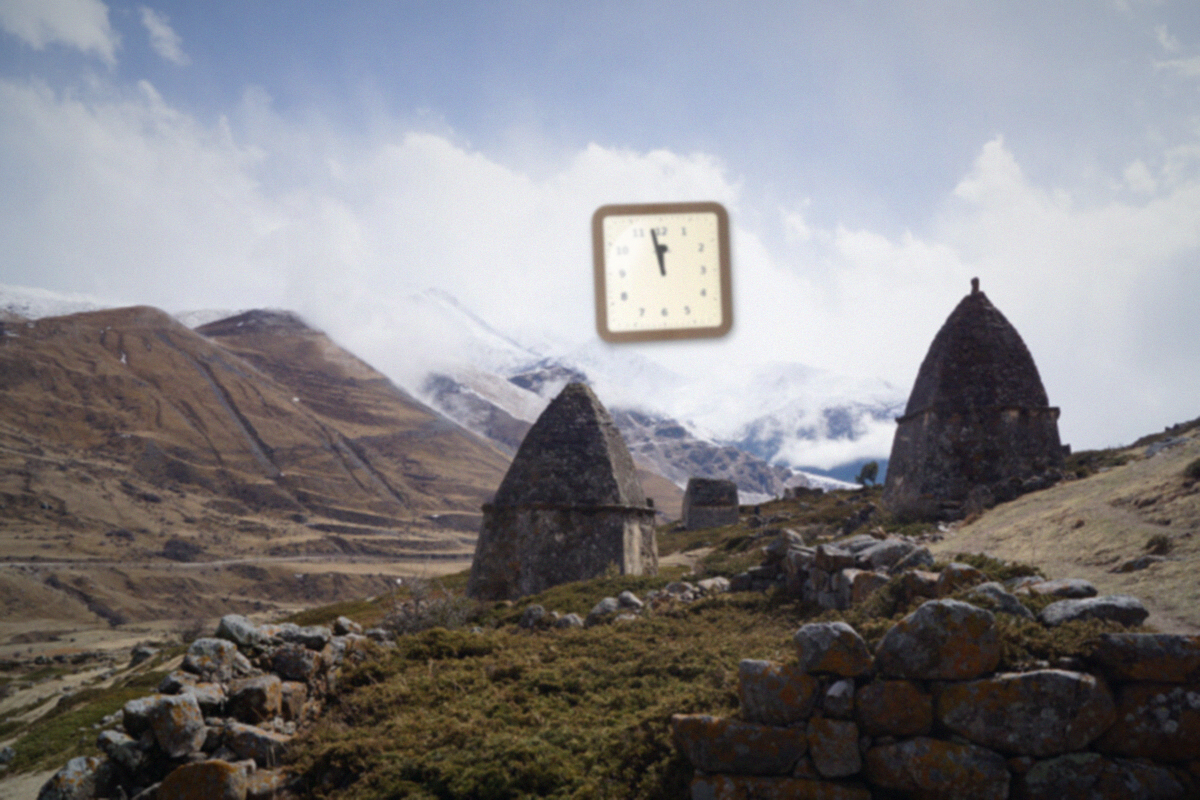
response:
h=11 m=58
